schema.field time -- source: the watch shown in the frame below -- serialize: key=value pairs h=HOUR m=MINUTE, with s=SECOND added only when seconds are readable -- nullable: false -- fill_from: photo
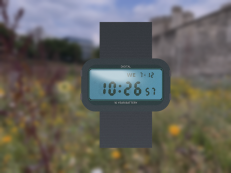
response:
h=10 m=26 s=57
